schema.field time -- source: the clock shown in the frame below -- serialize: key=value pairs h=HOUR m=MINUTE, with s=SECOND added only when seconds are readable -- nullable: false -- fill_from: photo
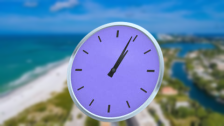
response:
h=1 m=4
